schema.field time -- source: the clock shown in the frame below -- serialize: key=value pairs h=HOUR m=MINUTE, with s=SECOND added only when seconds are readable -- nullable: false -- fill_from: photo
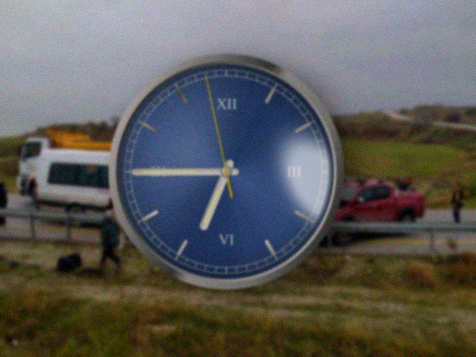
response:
h=6 m=44 s=58
